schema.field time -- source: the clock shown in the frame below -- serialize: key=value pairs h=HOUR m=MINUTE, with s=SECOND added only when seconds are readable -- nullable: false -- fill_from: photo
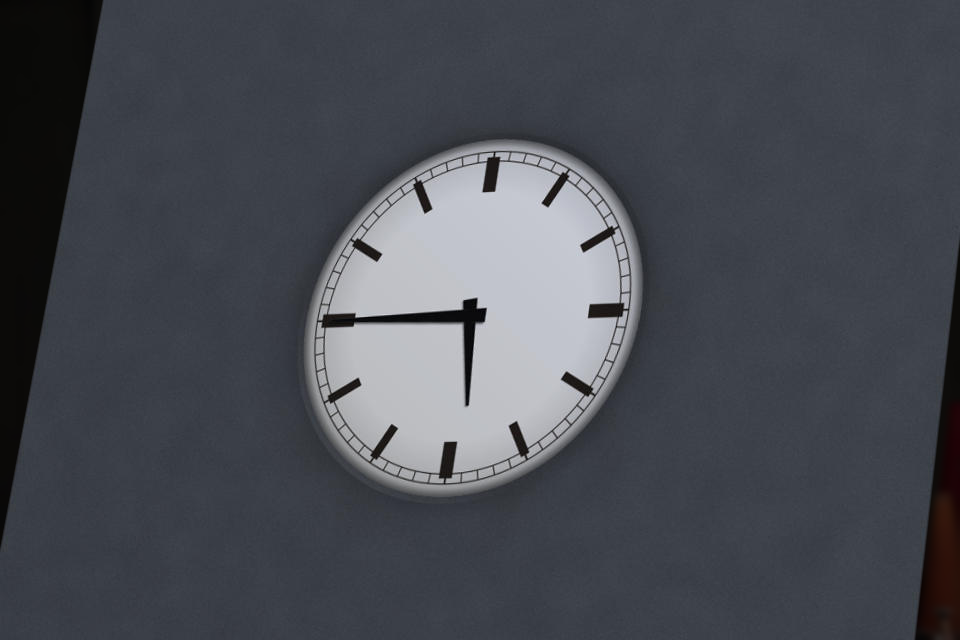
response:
h=5 m=45
